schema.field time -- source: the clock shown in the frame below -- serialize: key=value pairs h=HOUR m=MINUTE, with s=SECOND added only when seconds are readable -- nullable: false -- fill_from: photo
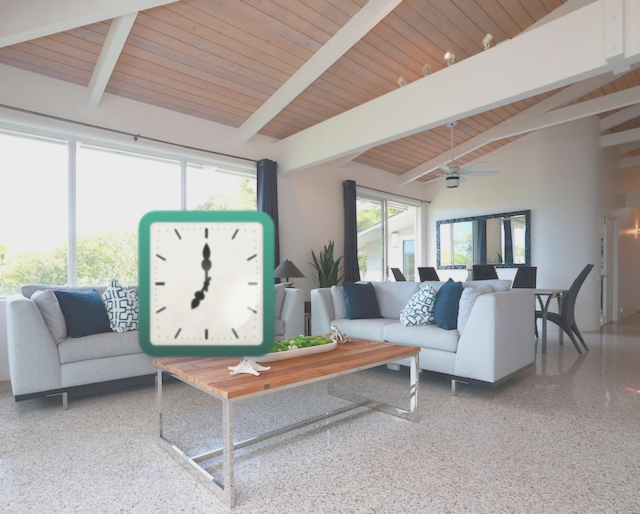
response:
h=7 m=0
